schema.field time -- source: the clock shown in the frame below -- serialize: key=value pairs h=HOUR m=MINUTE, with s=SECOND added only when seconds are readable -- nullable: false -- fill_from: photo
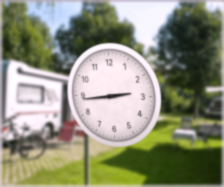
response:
h=2 m=44
